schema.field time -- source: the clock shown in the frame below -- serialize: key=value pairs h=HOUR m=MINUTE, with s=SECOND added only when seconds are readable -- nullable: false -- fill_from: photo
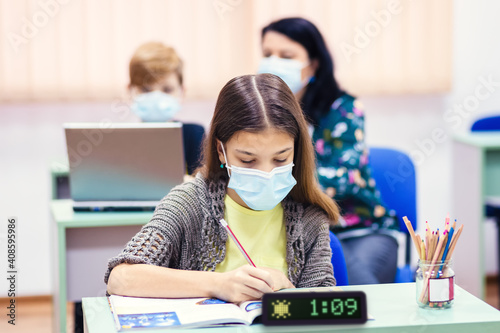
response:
h=1 m=9
